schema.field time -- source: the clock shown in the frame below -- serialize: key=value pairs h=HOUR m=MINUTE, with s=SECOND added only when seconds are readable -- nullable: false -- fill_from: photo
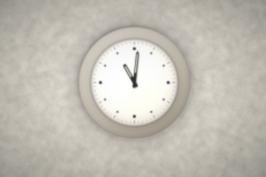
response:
h=11 m=1
